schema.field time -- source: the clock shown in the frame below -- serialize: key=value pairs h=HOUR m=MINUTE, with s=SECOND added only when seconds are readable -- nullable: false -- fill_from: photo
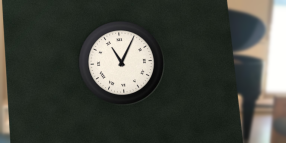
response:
h=11 m=5
